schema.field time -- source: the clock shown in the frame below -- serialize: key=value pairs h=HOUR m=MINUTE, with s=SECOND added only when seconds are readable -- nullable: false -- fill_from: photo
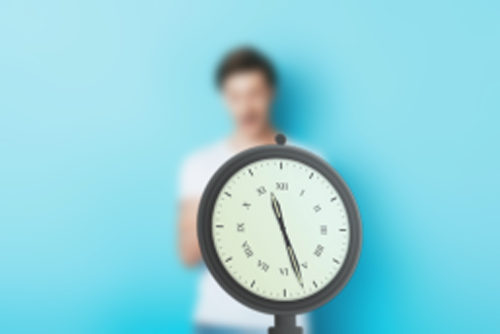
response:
h=11 m=27
